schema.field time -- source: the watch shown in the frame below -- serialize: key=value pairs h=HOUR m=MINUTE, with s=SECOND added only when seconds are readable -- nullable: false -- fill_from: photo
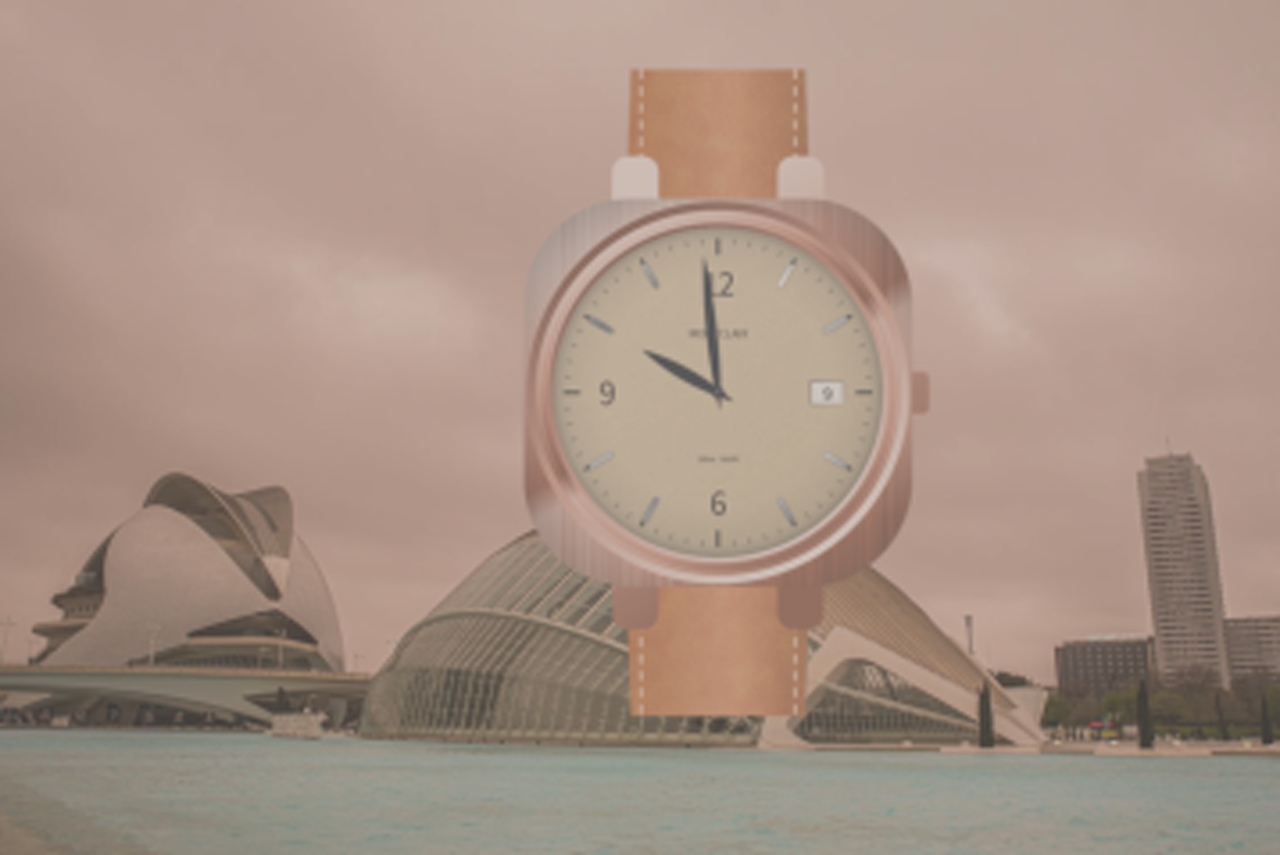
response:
h=9 m=59
